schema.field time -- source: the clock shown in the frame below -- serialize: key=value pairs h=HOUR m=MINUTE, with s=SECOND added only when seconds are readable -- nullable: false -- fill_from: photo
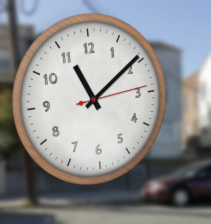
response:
h=11 m=9 s=14
